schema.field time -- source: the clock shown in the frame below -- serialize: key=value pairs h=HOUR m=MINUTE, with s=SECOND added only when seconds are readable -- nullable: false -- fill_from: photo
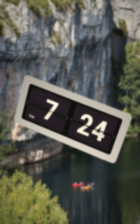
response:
h=7 m=24
